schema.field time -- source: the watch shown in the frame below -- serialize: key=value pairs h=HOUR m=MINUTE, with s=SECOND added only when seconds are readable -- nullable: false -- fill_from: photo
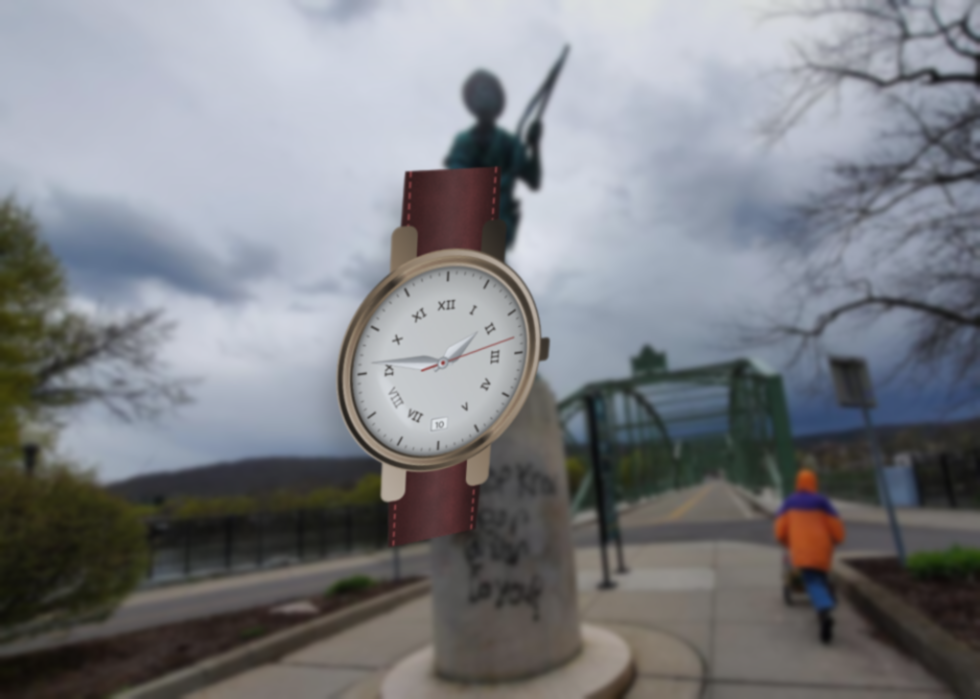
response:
h=1 m=46 s=13
